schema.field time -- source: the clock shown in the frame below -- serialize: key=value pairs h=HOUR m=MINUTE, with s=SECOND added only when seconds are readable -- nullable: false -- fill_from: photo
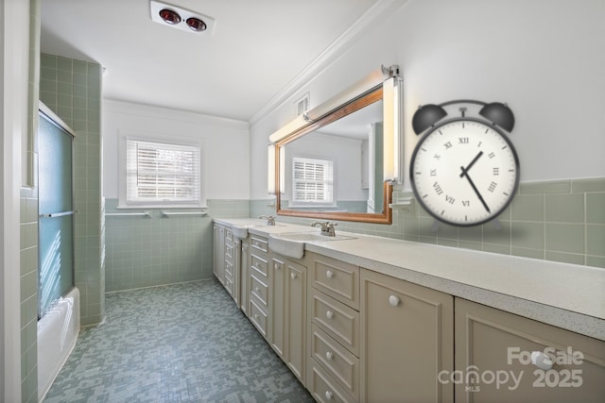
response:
h=1 m=25
